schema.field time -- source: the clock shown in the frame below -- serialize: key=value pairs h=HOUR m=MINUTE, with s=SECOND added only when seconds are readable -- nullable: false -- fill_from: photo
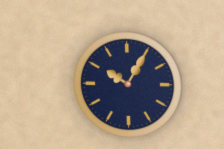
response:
h=10 m=5
